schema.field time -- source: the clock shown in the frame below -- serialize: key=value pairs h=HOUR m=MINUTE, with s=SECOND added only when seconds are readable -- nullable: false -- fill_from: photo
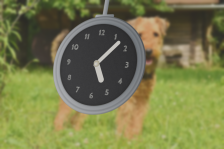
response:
h=5 m=7
